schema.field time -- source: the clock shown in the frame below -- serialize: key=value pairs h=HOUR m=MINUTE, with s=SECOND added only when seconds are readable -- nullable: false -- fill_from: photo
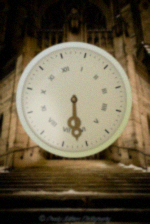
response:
h=6 m=32
